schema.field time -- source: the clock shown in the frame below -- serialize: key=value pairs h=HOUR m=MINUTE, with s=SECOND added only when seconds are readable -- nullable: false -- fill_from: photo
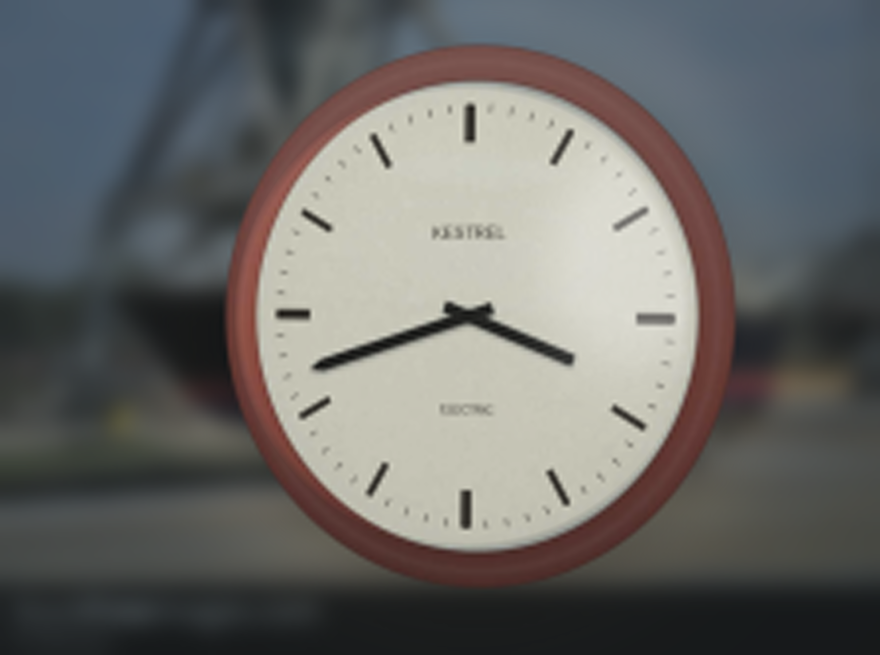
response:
h=3 m=42
